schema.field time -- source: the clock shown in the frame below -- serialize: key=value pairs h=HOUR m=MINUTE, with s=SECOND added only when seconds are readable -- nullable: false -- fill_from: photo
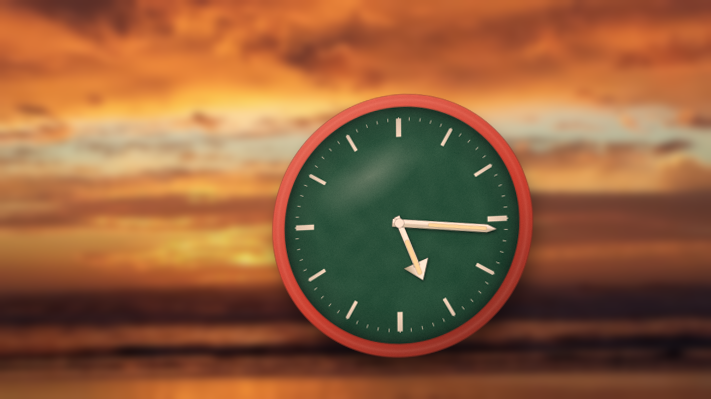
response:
h=5 m=16
